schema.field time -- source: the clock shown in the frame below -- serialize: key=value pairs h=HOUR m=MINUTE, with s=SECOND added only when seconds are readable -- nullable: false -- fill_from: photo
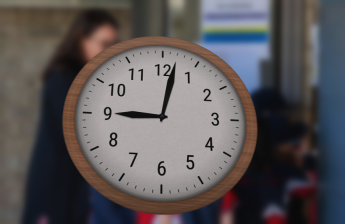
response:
h=9 m=2
